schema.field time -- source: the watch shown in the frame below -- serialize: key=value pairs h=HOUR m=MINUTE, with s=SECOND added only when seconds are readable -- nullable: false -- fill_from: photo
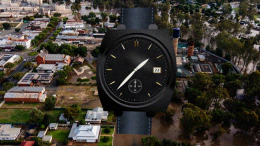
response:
h=1 m=37
